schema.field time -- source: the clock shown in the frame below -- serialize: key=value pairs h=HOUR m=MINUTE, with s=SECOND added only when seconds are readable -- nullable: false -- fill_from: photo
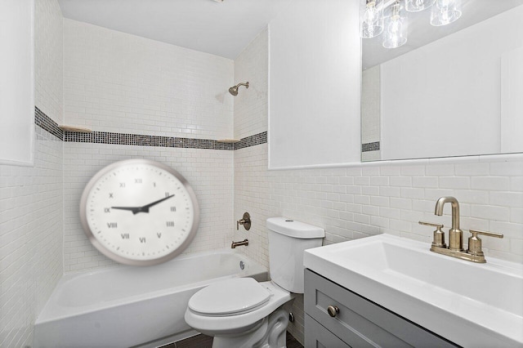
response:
h=9 m=11
